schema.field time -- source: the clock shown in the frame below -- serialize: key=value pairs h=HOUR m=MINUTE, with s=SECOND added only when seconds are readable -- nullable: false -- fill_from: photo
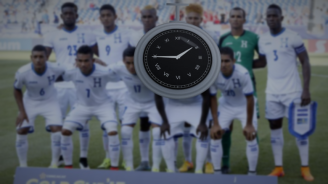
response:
h=1 m=45
